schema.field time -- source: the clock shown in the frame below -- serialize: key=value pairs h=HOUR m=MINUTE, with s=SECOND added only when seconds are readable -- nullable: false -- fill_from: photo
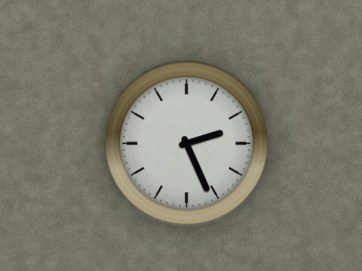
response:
h=2 m=26
